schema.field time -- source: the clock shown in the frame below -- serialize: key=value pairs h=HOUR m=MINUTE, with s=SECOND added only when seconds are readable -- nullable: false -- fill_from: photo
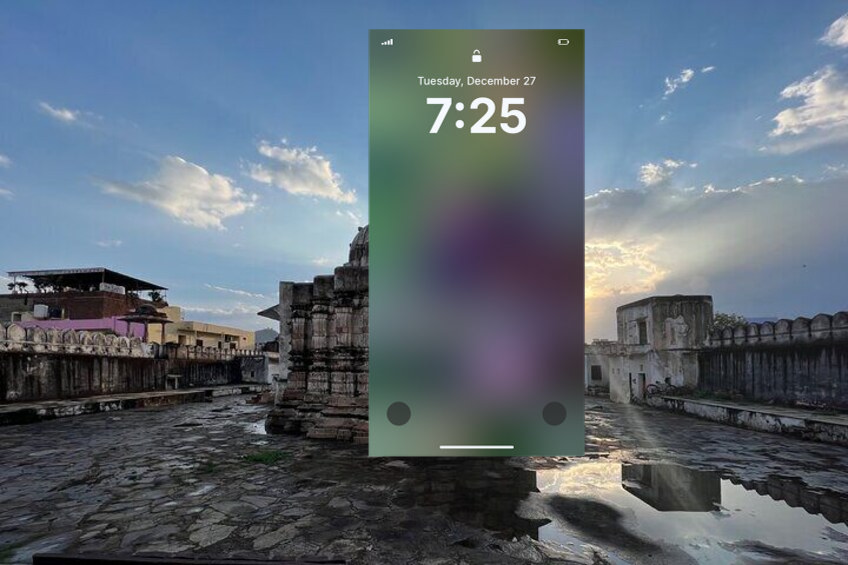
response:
h=7 m=25
